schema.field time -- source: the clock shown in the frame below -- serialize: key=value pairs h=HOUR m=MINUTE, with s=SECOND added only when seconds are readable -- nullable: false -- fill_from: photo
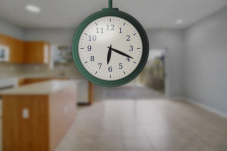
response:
h=6 m=19
